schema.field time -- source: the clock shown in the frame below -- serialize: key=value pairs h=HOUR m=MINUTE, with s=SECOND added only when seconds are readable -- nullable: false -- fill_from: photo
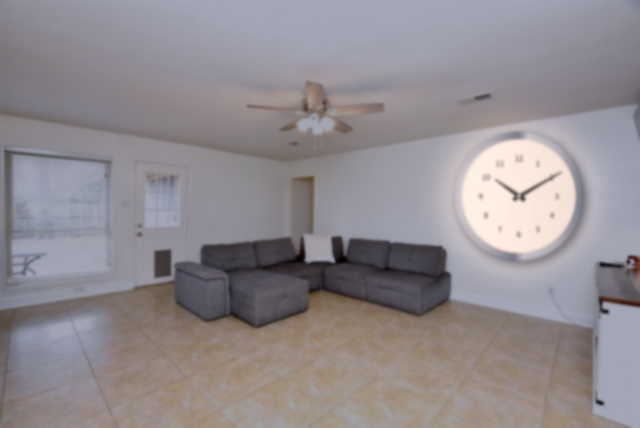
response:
h=10 m=10
